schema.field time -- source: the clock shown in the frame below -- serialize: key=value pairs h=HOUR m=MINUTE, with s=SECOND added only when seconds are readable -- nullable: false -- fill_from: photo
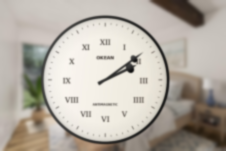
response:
h=2 m=9
